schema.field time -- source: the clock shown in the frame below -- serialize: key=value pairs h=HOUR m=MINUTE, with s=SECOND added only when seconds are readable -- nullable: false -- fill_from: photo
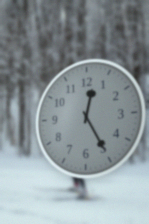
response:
h=12 m=25
